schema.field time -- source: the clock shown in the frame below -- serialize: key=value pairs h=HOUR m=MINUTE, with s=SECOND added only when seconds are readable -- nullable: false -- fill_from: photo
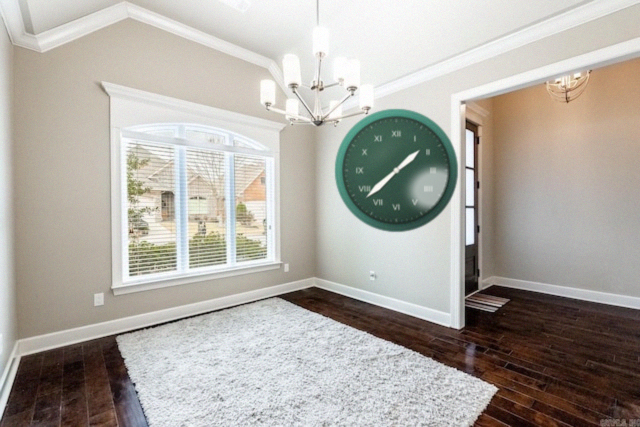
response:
h=1 m=38
